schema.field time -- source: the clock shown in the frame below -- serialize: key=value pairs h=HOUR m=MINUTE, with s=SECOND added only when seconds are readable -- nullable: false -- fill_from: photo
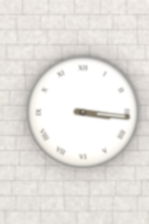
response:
h=3 m=16
